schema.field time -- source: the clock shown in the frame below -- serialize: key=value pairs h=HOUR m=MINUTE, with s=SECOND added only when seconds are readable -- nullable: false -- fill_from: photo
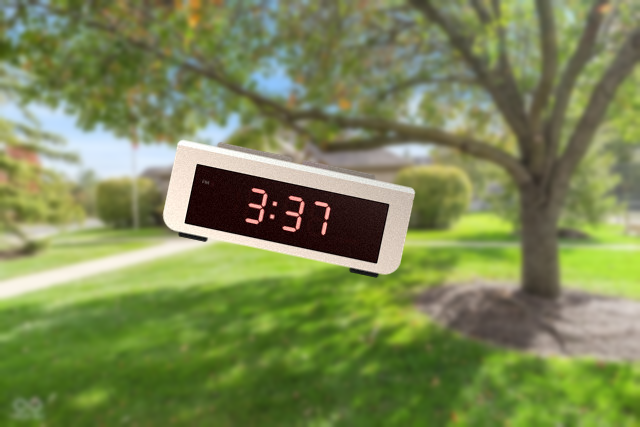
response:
h=3 m=37
